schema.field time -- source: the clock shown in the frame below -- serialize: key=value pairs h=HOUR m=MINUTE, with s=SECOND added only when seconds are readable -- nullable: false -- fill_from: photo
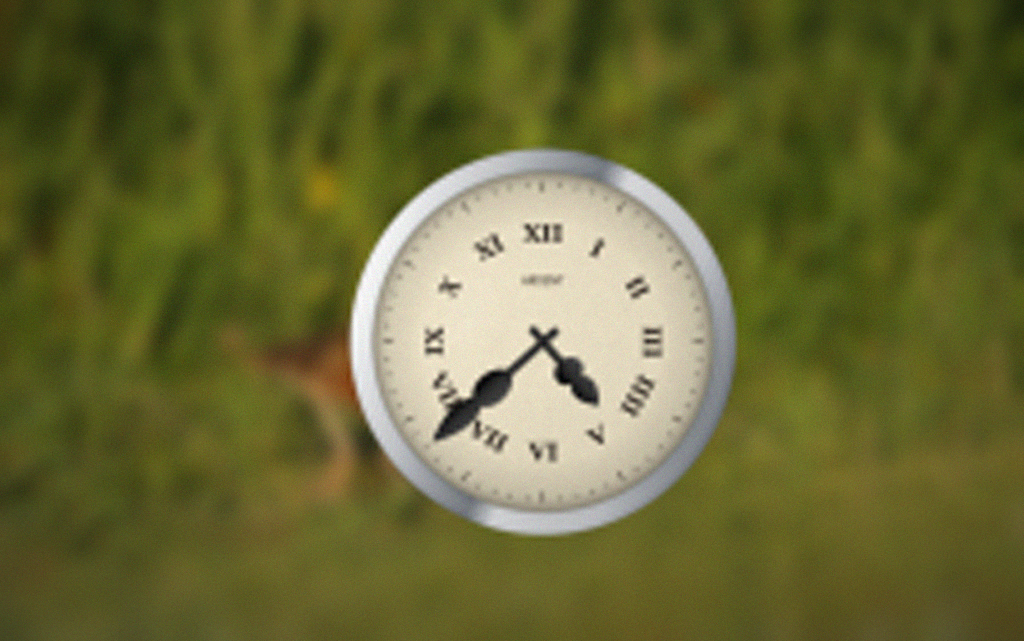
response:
h=4 m=38
